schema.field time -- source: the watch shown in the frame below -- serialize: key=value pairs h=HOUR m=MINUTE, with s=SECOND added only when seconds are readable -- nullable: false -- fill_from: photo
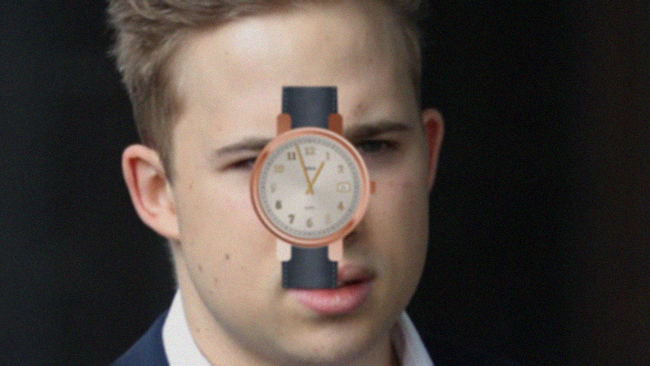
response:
h=12 m=57
